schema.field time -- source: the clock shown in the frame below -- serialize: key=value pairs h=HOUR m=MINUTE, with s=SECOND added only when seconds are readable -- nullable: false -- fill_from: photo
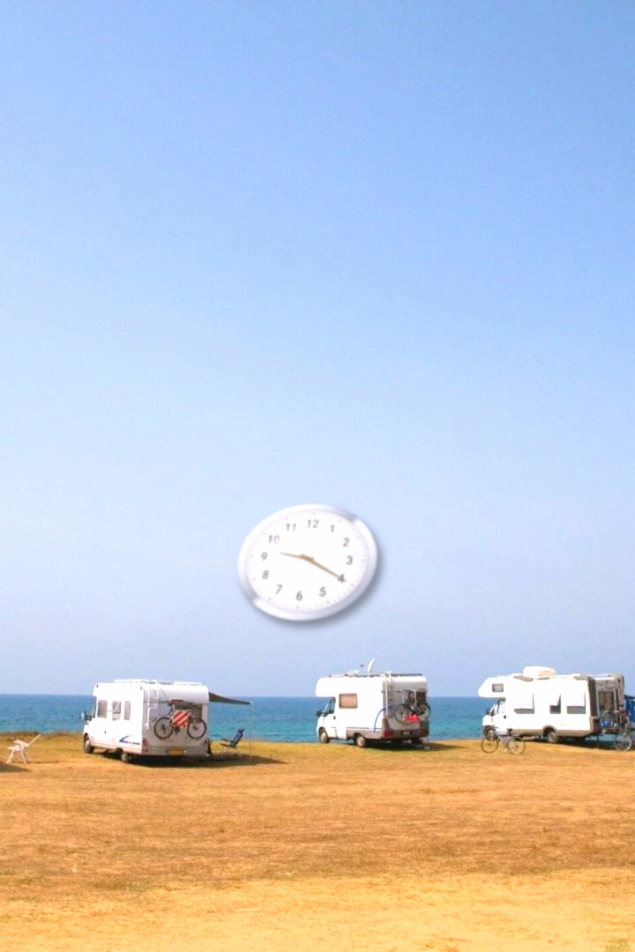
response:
h=9 m=20
